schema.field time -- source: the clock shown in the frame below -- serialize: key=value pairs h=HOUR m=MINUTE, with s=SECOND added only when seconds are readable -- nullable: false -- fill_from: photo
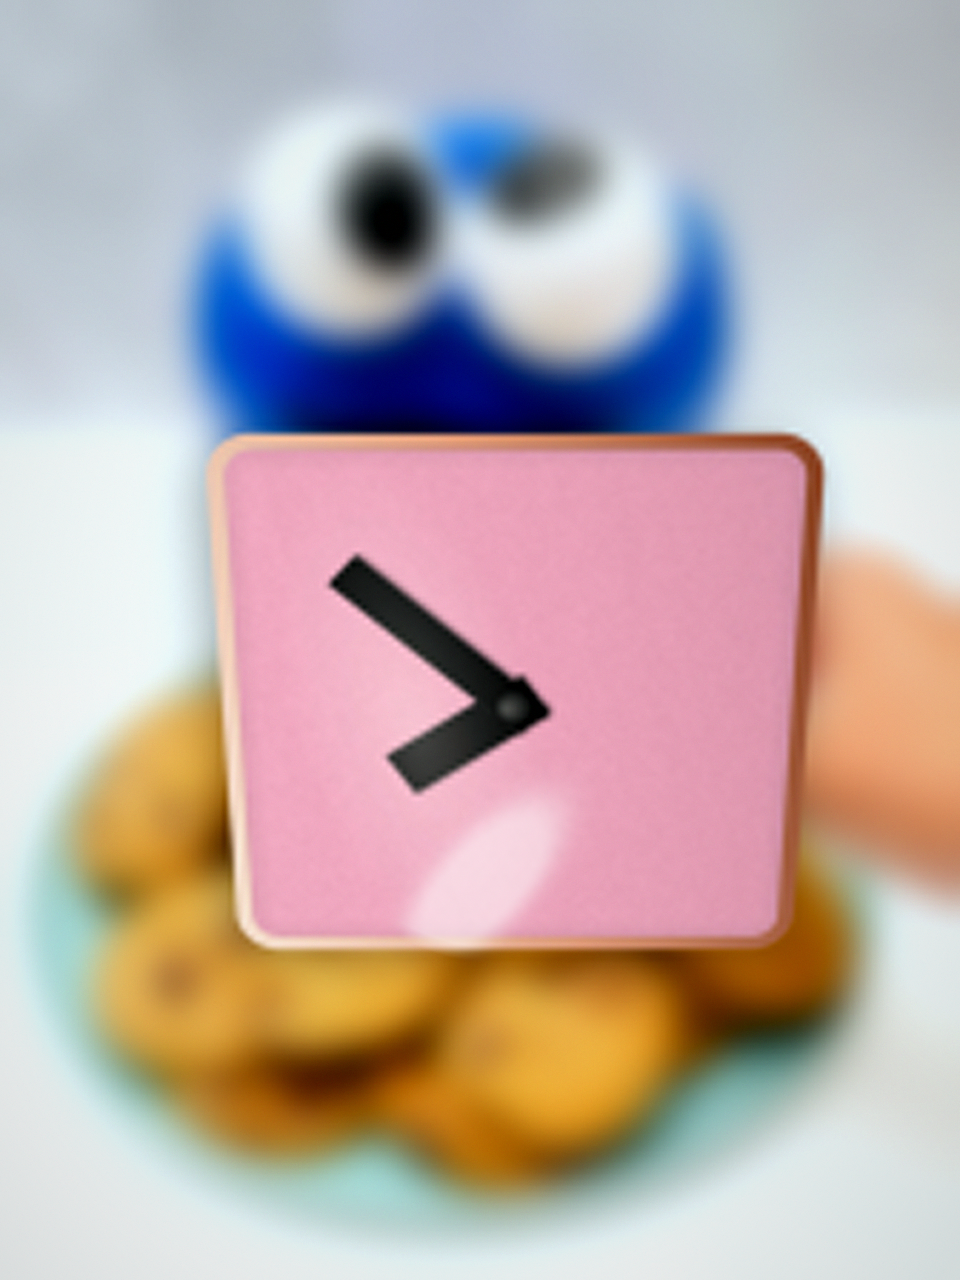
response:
h=7 m=52
